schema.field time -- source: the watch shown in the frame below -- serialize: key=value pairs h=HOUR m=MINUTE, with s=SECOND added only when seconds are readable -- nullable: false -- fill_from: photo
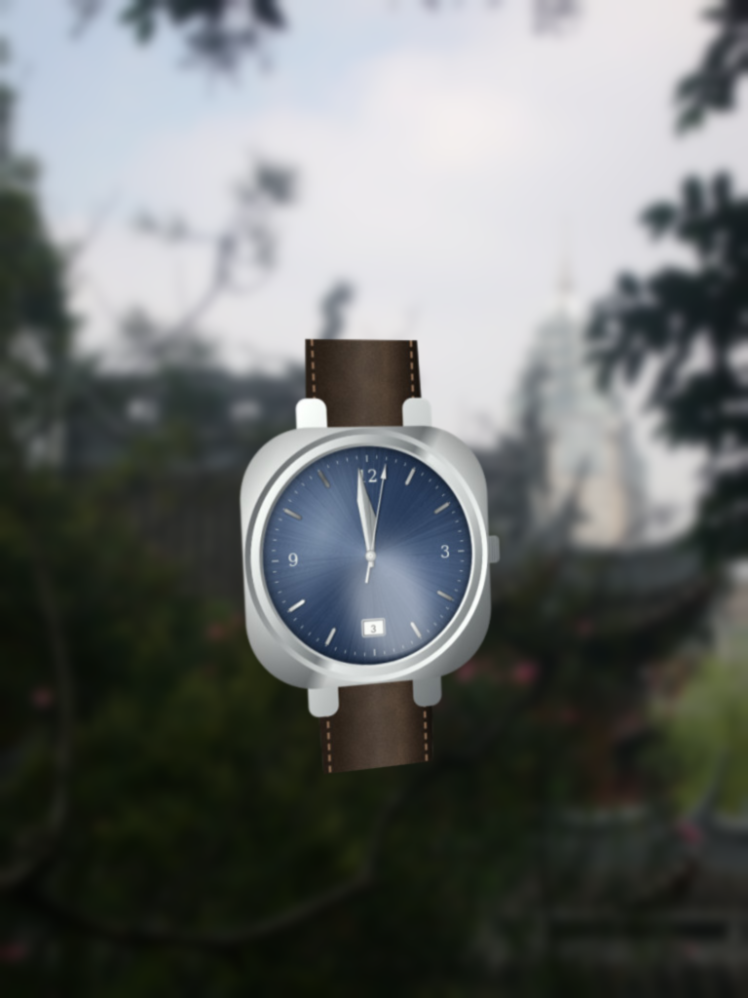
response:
h=11 m=59 s=2
